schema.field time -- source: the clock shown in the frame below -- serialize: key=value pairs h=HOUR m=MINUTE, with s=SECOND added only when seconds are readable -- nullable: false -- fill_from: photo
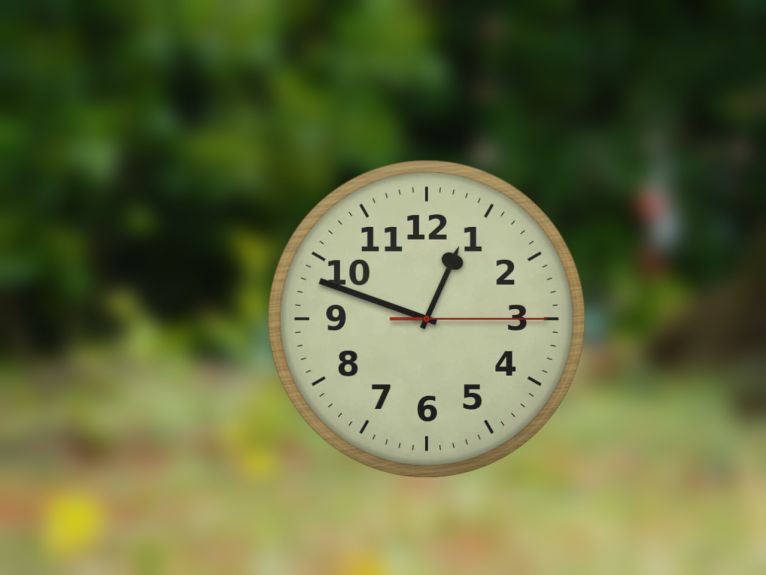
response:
h=12 m=48 s=15
